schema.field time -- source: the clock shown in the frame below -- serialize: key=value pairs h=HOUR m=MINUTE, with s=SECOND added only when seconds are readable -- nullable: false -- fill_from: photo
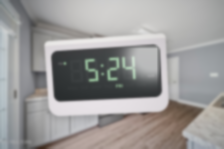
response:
h=5 m=24
